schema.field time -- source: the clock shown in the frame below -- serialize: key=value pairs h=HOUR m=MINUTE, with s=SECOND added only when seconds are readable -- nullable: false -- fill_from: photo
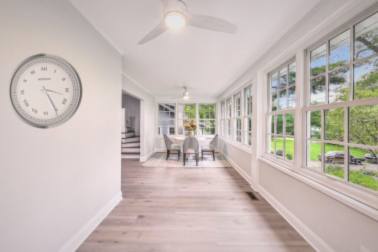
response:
h=3 m=26
